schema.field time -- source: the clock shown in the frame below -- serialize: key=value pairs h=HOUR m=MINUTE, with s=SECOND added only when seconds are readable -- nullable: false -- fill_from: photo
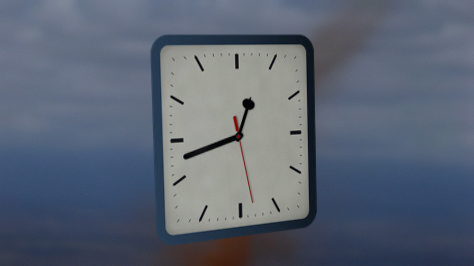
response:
h=12 m=42 s=28
